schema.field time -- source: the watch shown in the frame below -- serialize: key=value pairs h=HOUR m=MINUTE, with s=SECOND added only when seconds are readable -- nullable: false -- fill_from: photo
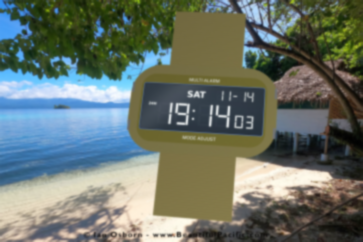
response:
h=19 m=14 s=3
